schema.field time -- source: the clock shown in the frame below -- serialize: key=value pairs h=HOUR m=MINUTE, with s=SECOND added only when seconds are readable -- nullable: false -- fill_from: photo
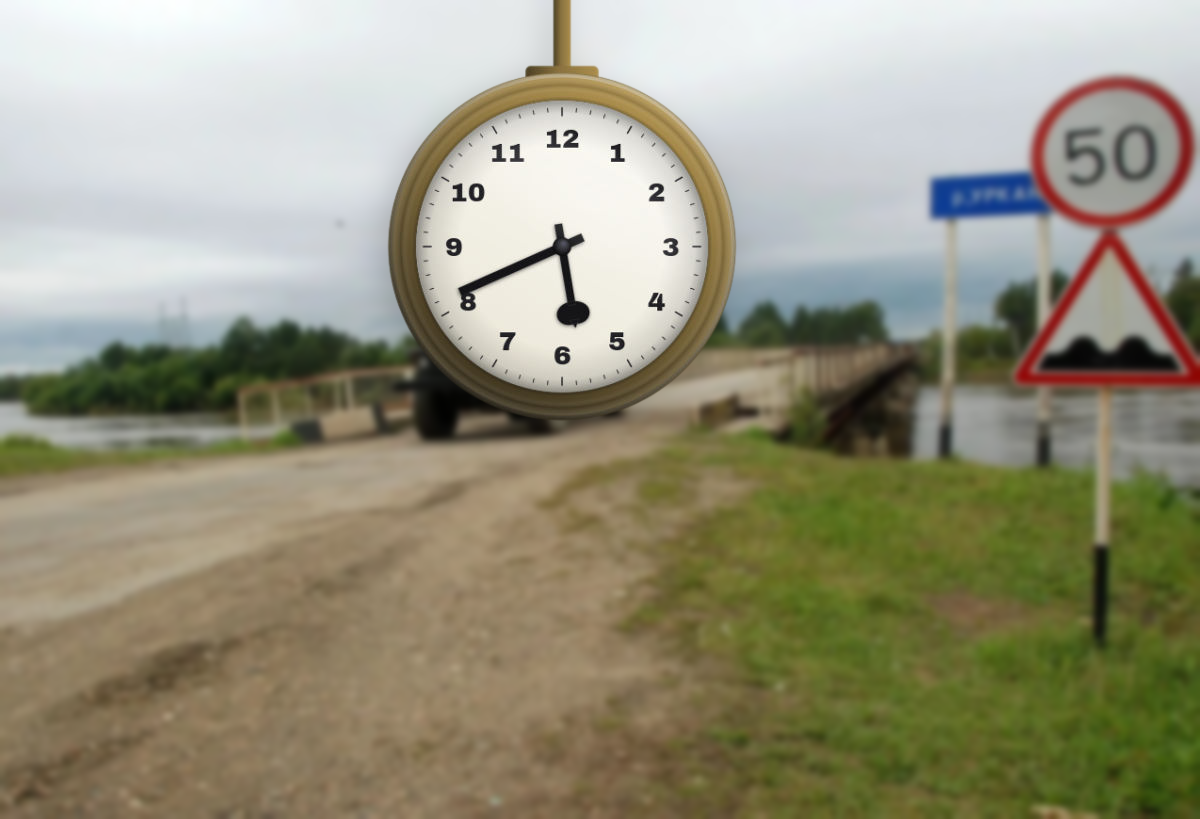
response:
h=5 m=41
